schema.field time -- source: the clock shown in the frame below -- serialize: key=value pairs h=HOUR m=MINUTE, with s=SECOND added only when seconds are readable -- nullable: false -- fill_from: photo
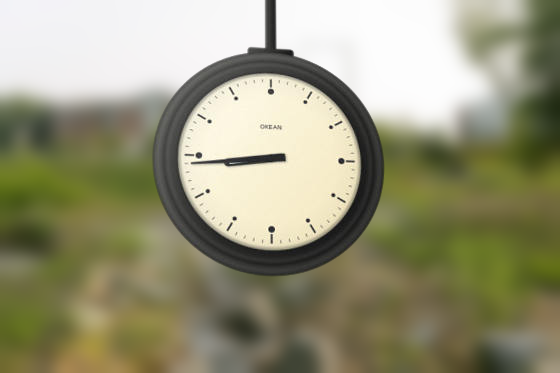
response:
h=8 m=44
